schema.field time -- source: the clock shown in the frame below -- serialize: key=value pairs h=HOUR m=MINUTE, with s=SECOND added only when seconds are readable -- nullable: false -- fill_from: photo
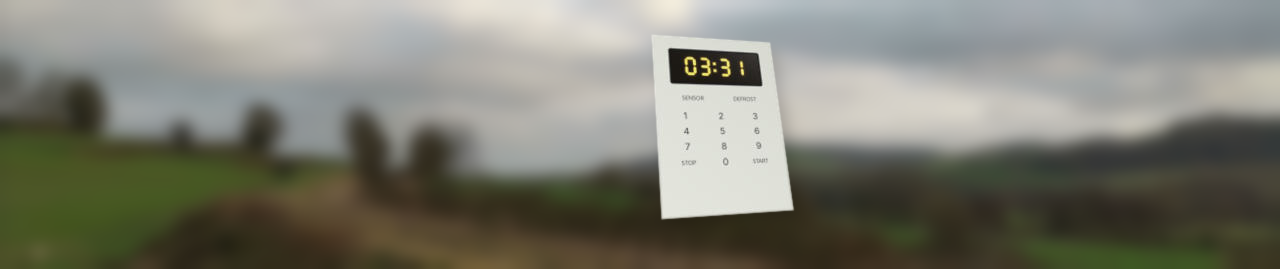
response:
h=3 m=31
